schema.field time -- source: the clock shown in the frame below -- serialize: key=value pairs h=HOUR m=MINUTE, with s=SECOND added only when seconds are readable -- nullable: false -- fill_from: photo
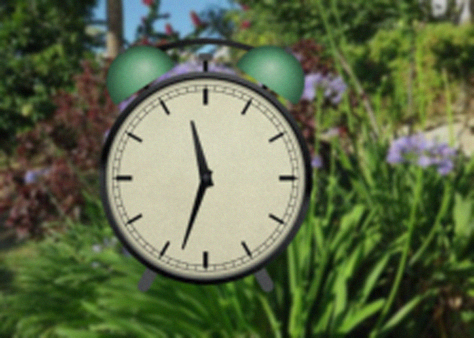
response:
h=11 m=33
